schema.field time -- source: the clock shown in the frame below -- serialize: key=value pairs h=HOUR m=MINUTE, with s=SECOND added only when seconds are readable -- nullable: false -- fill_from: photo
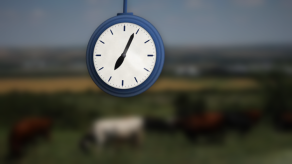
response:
h=7 m=4
